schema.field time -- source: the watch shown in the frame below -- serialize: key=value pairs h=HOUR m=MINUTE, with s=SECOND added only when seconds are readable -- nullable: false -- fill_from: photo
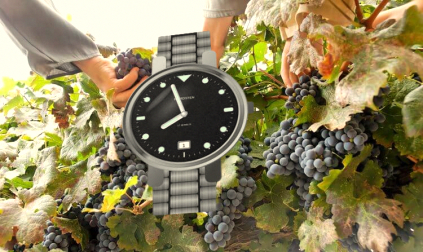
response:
h=7 m=57
